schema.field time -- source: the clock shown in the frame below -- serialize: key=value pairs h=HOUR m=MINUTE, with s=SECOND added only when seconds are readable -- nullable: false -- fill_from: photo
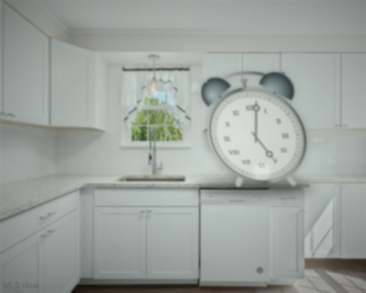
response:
h=5 m=2
